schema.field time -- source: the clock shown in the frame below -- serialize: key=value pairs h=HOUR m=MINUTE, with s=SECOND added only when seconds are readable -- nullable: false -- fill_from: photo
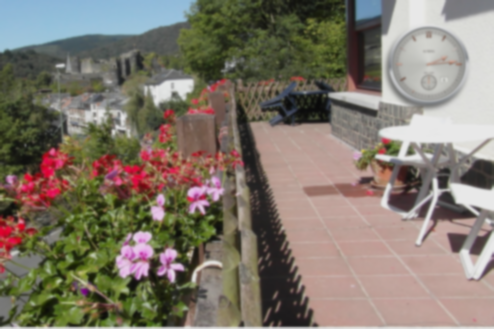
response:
h=2 m=14
